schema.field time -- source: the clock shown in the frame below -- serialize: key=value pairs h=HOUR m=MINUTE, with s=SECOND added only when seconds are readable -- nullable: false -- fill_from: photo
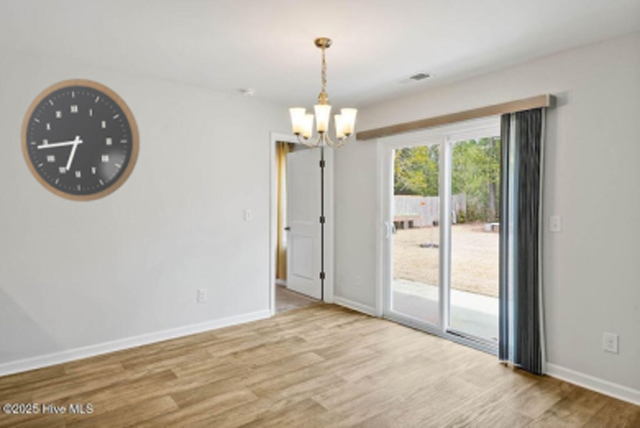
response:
h=6 m=44
